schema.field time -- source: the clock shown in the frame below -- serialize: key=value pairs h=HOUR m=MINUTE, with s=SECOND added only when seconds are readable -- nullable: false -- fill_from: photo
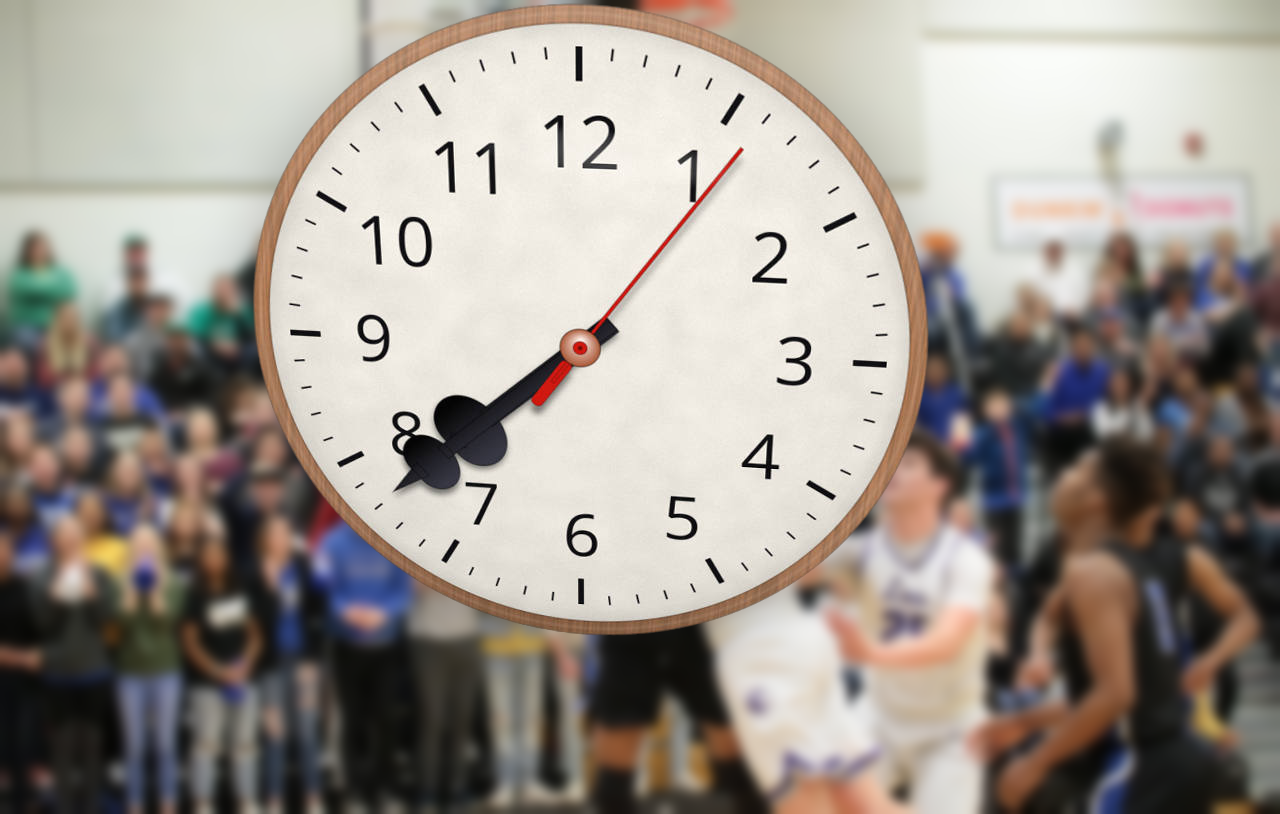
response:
h=7 m=38 s=6
